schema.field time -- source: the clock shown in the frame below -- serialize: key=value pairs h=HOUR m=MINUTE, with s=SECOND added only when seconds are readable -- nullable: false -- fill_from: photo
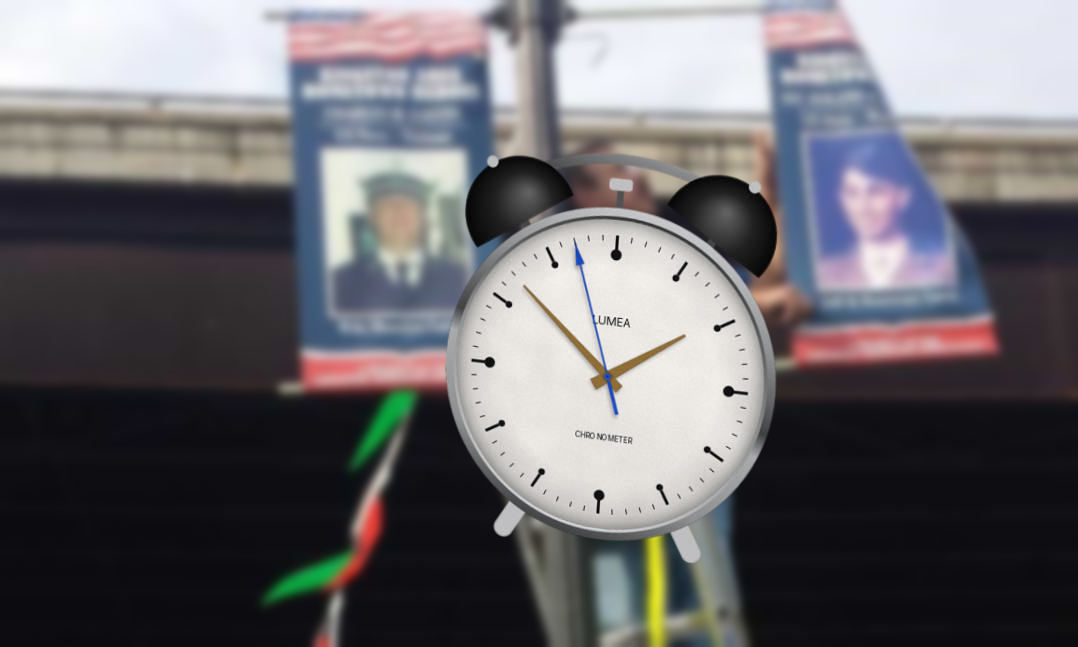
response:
h=1 m=51 s=57
